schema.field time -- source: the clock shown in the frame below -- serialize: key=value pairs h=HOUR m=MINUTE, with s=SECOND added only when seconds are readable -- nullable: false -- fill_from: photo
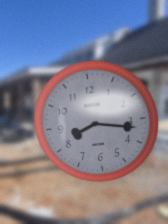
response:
h=8 m=17
